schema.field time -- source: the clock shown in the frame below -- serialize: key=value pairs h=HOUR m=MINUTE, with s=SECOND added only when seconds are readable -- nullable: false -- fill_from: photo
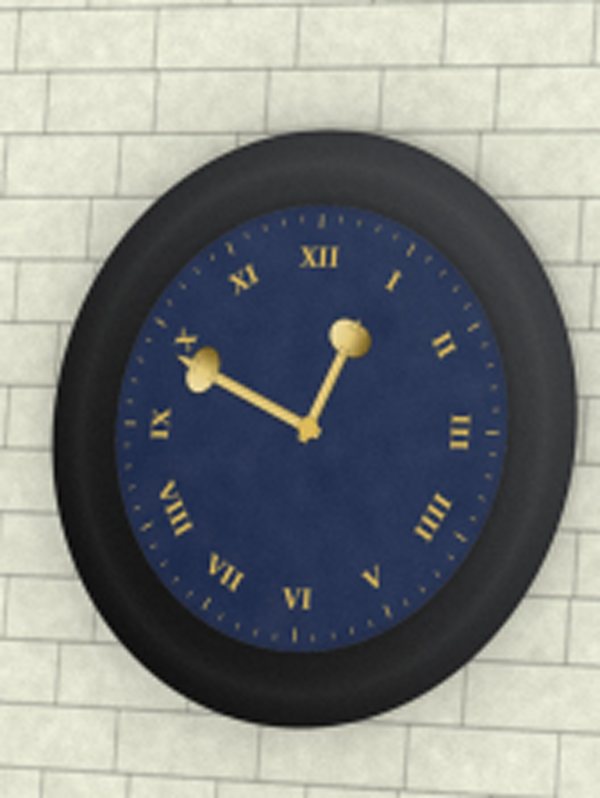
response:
h=12 m=49
